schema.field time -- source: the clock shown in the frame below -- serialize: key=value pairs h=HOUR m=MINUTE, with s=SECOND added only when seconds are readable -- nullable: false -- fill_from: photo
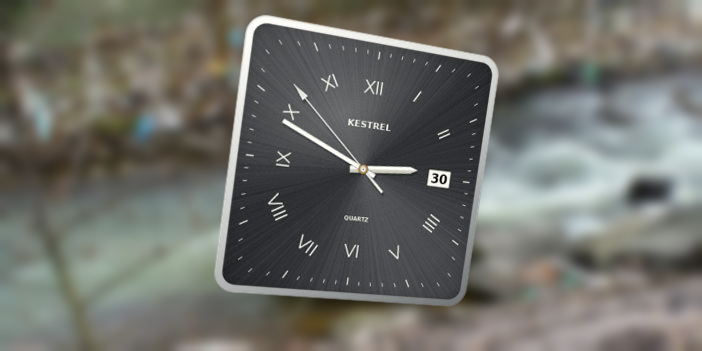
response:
h=2 m=48 s=52
